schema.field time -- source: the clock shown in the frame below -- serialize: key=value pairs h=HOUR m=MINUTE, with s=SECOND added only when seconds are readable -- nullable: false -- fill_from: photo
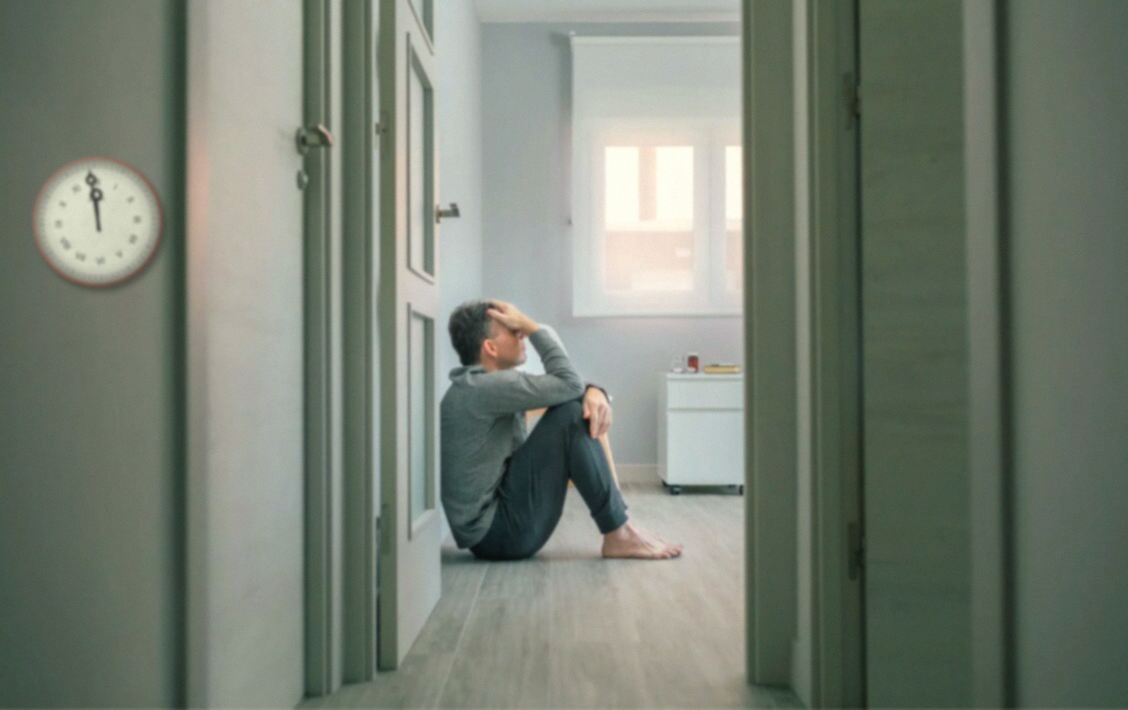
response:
h=11 m=59
